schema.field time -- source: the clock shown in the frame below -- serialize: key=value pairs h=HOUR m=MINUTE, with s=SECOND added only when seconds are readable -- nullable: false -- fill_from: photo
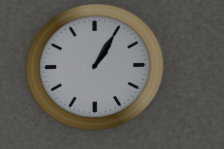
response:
h=1 m=5
